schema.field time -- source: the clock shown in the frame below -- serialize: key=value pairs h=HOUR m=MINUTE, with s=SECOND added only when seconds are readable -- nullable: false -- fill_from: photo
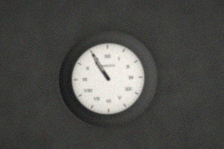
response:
h=10 m=55
